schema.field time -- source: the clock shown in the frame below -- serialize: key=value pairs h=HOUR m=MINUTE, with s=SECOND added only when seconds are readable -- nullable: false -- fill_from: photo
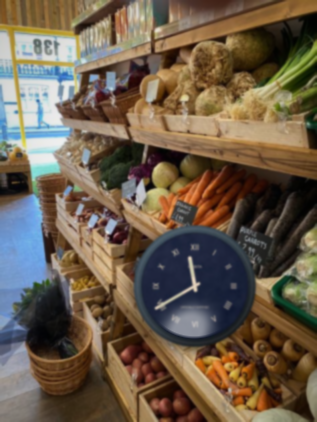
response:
h=11 m=40
